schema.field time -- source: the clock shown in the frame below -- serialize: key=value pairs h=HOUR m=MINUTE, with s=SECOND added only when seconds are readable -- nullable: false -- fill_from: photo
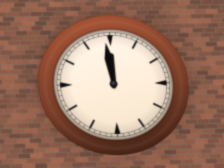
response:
h=11 m=59
